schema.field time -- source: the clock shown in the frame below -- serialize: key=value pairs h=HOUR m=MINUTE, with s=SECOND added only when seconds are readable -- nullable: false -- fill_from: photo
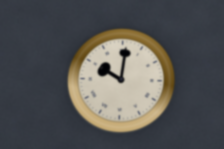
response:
h=10 m=1
